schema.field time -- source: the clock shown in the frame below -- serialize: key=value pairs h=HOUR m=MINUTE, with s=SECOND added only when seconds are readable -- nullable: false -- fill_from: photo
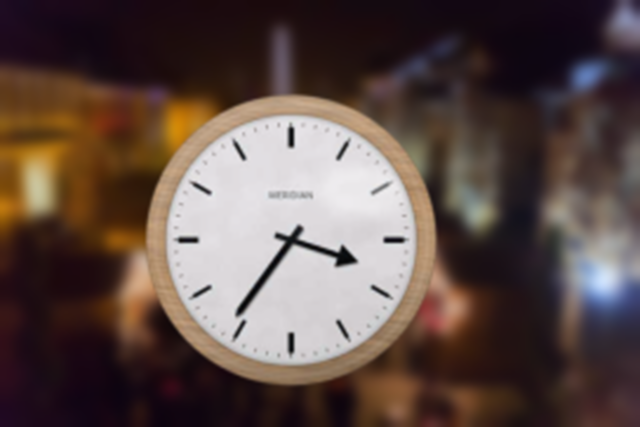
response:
h=3 m=36
